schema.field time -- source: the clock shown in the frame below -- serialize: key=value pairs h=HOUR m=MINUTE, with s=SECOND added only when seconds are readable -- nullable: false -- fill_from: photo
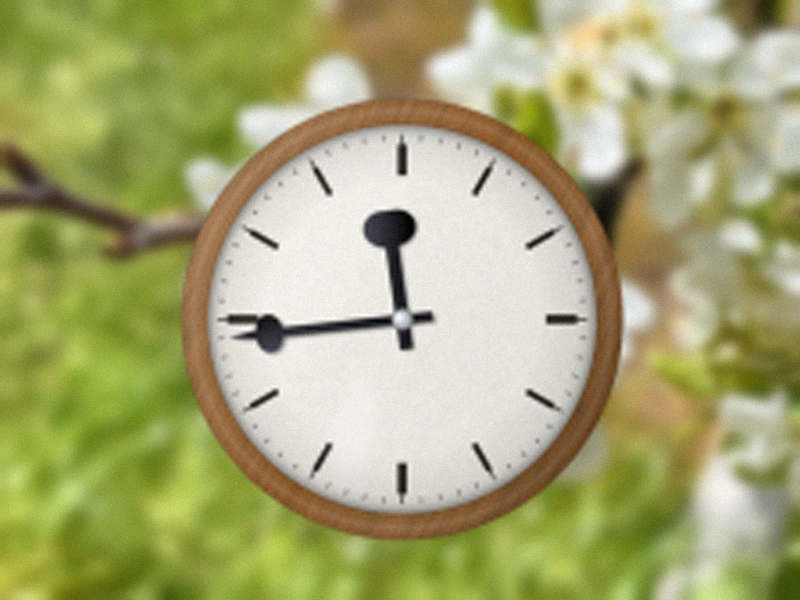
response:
h=11 m=44
